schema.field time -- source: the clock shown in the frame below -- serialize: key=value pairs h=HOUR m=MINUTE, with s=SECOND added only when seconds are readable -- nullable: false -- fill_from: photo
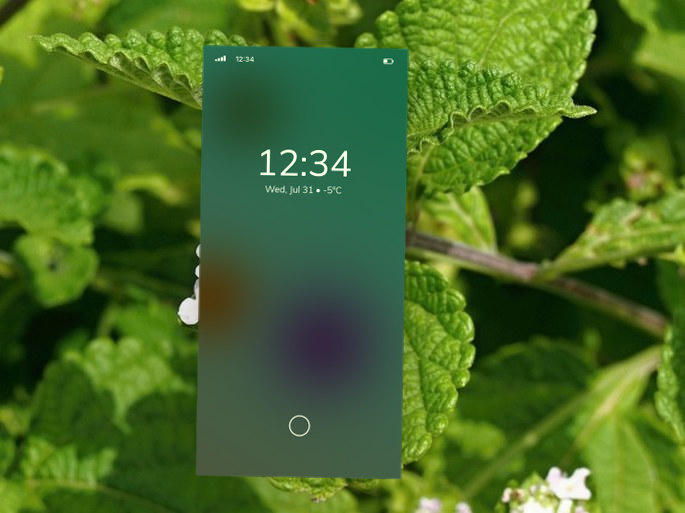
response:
h=12 m=34
